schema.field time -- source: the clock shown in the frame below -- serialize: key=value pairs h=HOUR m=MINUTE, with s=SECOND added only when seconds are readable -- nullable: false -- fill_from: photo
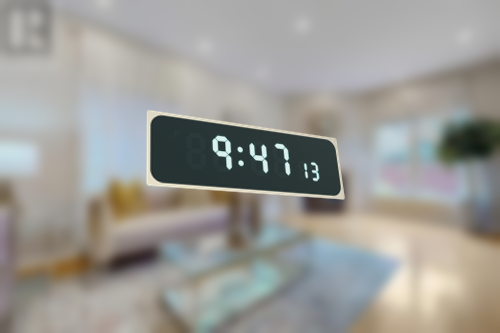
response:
h=9 m=47 s=13
